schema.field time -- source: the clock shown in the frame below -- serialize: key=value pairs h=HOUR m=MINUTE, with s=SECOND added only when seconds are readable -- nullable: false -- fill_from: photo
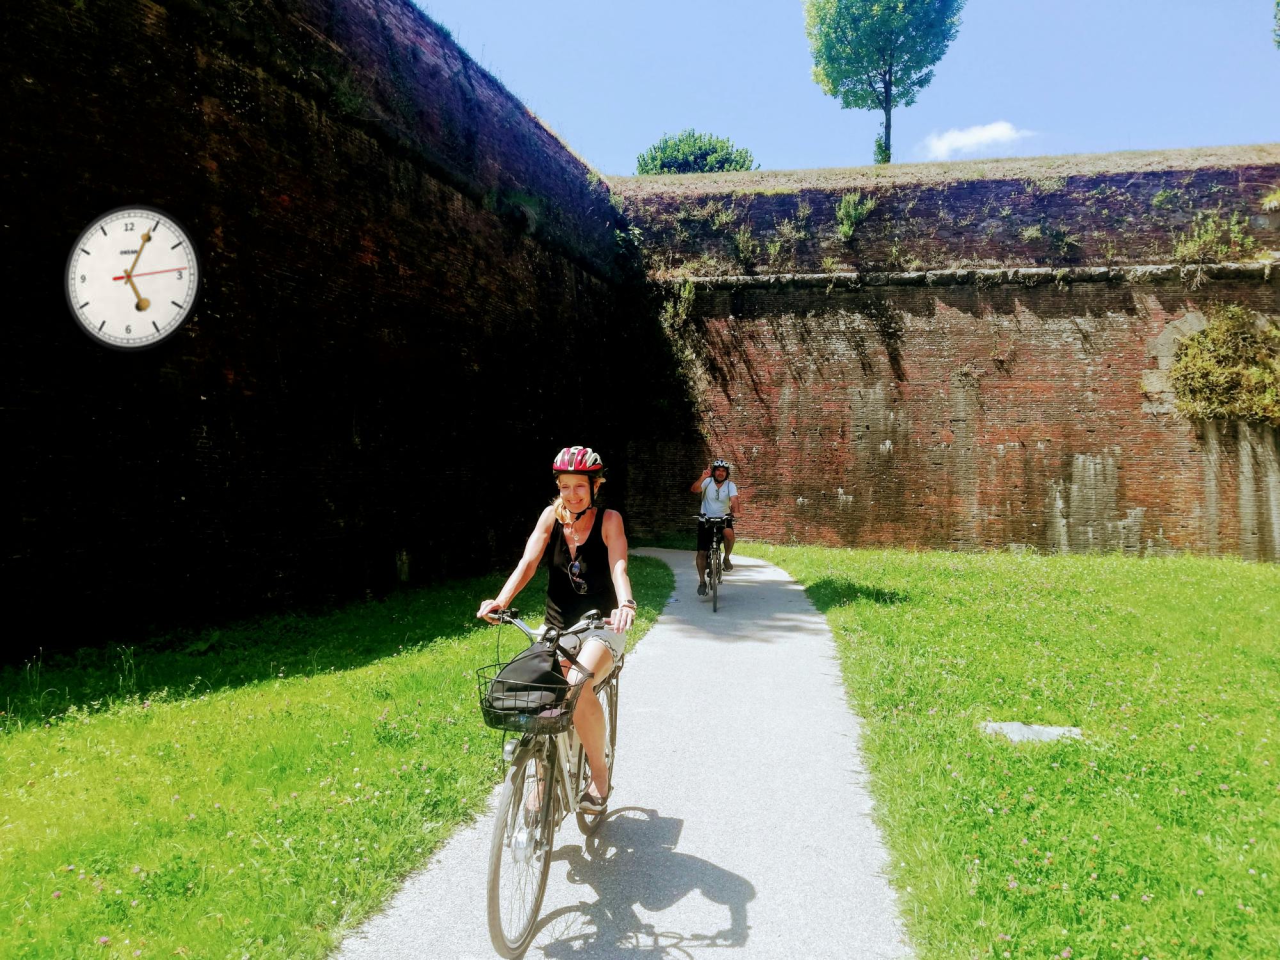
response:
h=5 m=4 s=14
